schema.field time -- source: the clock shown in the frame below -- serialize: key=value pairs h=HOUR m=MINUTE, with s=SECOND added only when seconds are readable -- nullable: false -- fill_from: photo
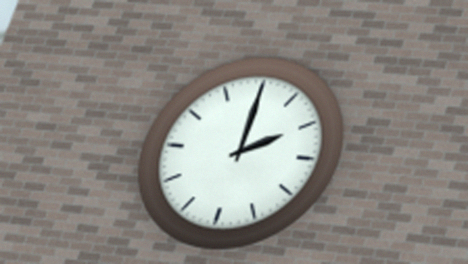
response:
h=2 m=0
